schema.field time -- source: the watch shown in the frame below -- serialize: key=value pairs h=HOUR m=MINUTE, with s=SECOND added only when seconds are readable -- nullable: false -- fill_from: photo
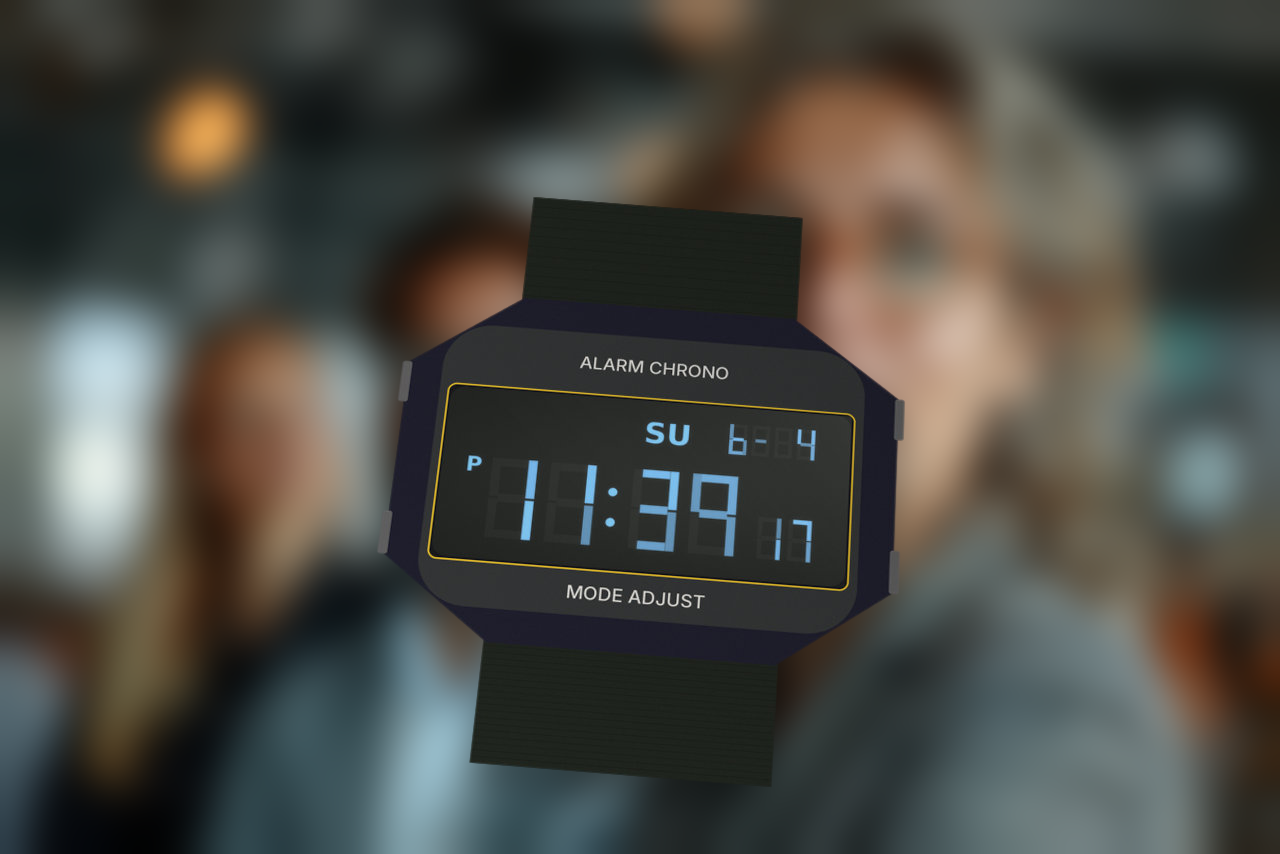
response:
h=11 m=39 s=17
